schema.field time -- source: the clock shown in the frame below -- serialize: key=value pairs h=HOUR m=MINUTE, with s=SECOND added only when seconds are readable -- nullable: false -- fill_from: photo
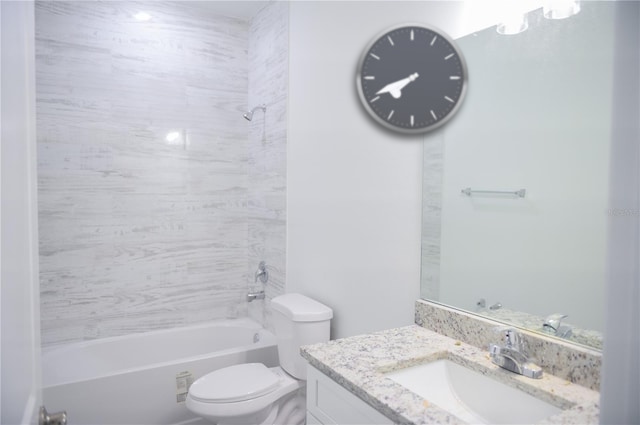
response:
h=7 m=41
